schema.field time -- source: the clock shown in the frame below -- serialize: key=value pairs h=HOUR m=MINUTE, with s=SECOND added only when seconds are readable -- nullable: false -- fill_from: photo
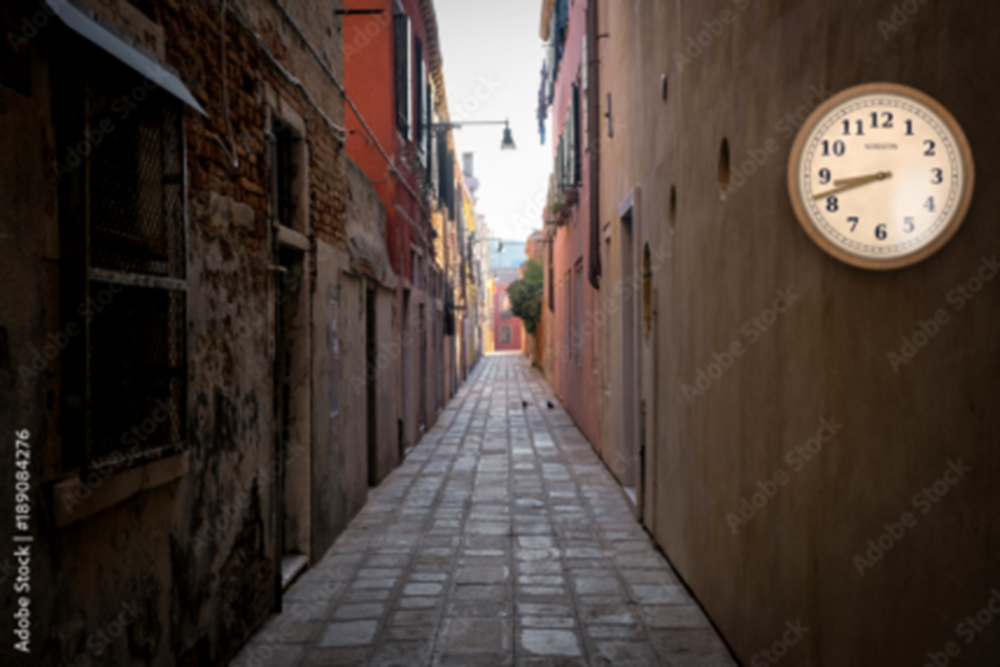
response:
h=8 m=42
